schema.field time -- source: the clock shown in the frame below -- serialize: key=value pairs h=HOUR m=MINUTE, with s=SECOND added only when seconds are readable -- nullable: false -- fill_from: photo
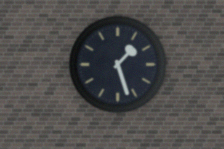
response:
h=1 m=27
